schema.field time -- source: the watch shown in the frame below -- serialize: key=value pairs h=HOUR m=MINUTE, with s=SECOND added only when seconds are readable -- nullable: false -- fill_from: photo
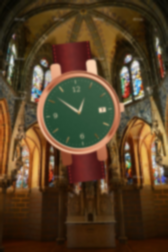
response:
h=12 m=52
